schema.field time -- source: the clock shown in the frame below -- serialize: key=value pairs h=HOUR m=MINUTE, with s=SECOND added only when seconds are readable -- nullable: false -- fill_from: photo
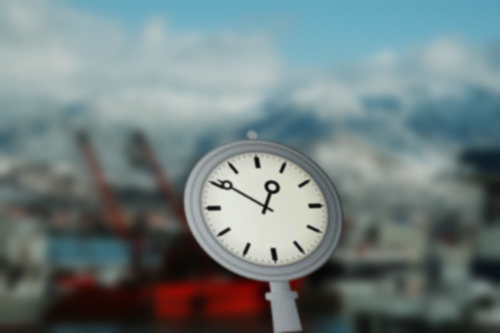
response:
h=12 m=51
